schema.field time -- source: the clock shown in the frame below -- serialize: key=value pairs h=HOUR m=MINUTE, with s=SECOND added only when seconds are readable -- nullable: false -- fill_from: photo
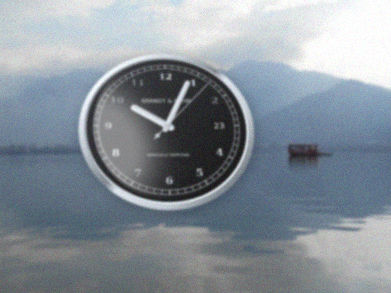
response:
h=10 m=4 s=7
